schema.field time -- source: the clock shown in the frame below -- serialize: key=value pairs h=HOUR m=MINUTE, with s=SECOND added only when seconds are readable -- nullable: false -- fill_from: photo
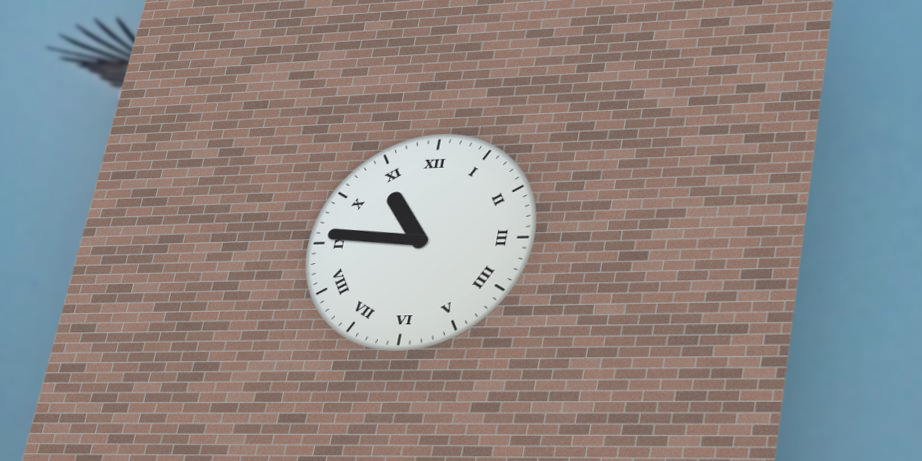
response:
h=10 m=46
